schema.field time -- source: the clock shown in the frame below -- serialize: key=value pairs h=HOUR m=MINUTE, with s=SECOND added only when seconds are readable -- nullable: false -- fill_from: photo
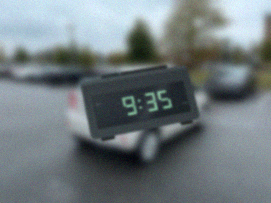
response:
h=9 m=35
